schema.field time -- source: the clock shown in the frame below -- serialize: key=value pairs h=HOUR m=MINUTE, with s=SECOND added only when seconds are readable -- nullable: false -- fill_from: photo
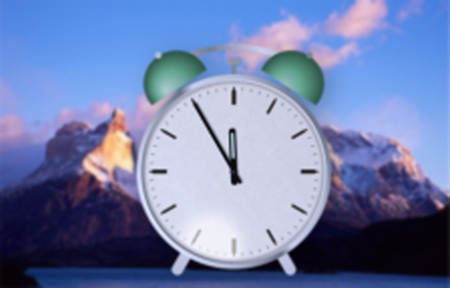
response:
h=11 m=55
